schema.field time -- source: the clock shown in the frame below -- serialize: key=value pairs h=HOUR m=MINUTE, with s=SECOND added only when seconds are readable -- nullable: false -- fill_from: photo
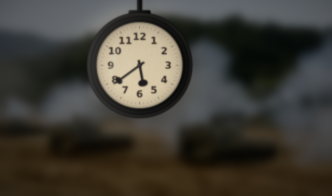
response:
h=5 m=39
